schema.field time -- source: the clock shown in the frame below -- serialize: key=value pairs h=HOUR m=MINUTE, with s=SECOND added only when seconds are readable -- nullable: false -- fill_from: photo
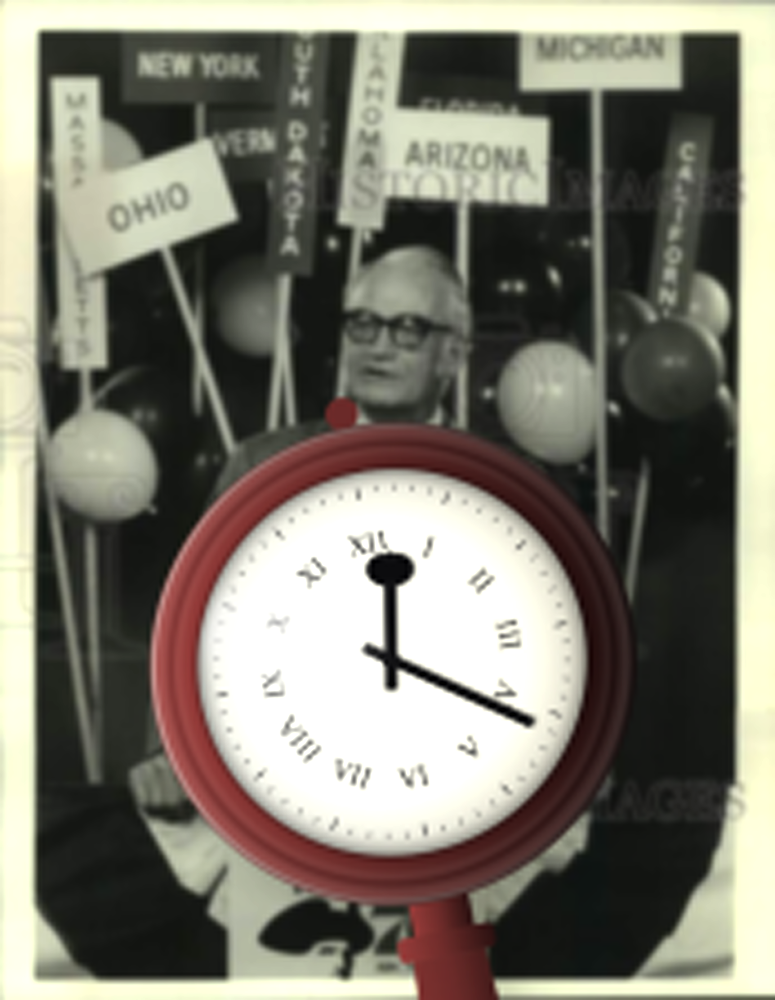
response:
h=12 m=21
